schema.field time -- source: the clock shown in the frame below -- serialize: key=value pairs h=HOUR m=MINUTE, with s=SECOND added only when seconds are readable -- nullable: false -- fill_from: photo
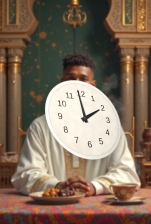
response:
h=1 m=59
